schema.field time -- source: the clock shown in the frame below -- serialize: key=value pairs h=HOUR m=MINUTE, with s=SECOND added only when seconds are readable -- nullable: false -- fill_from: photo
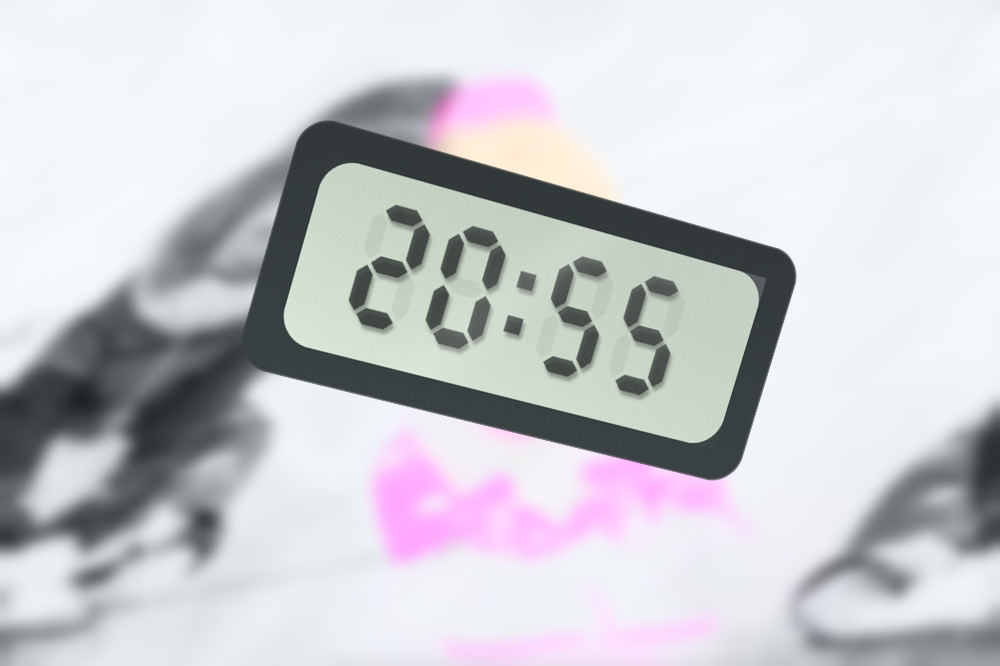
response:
h=20 m=55
